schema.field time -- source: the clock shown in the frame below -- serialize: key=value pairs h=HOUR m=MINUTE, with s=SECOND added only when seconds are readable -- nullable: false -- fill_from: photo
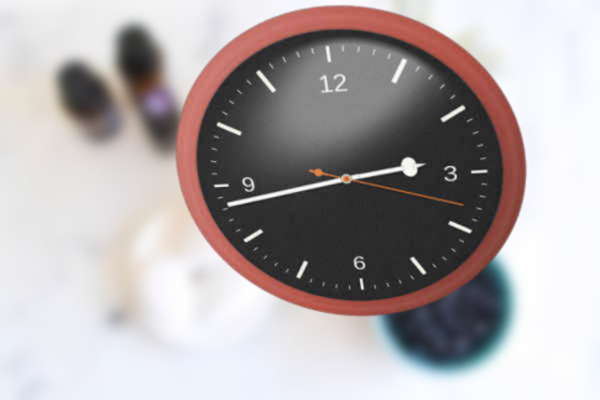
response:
h=2 m=43 s=18
